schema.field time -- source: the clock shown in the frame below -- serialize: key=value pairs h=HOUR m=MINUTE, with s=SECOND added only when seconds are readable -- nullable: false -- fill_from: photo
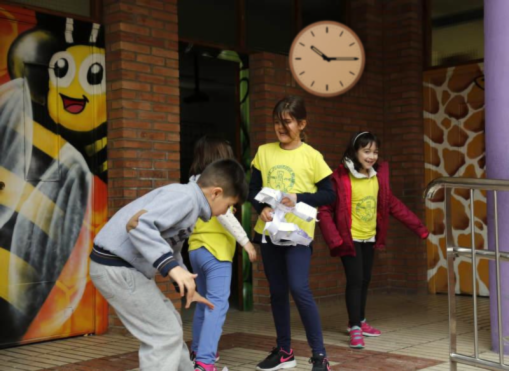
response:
h=10 m=15
